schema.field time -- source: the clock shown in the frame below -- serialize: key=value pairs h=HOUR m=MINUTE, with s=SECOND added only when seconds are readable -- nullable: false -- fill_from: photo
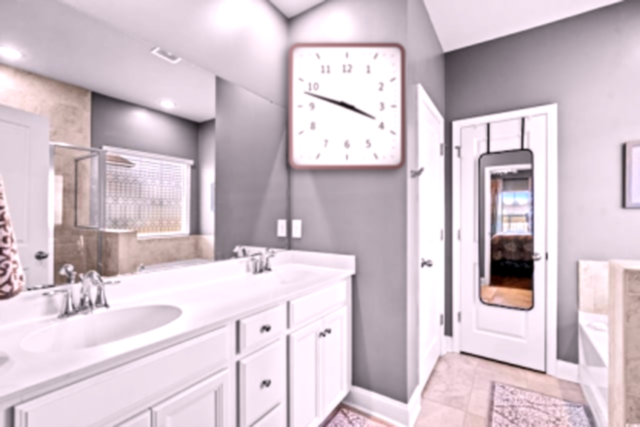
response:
h=3 m=48
